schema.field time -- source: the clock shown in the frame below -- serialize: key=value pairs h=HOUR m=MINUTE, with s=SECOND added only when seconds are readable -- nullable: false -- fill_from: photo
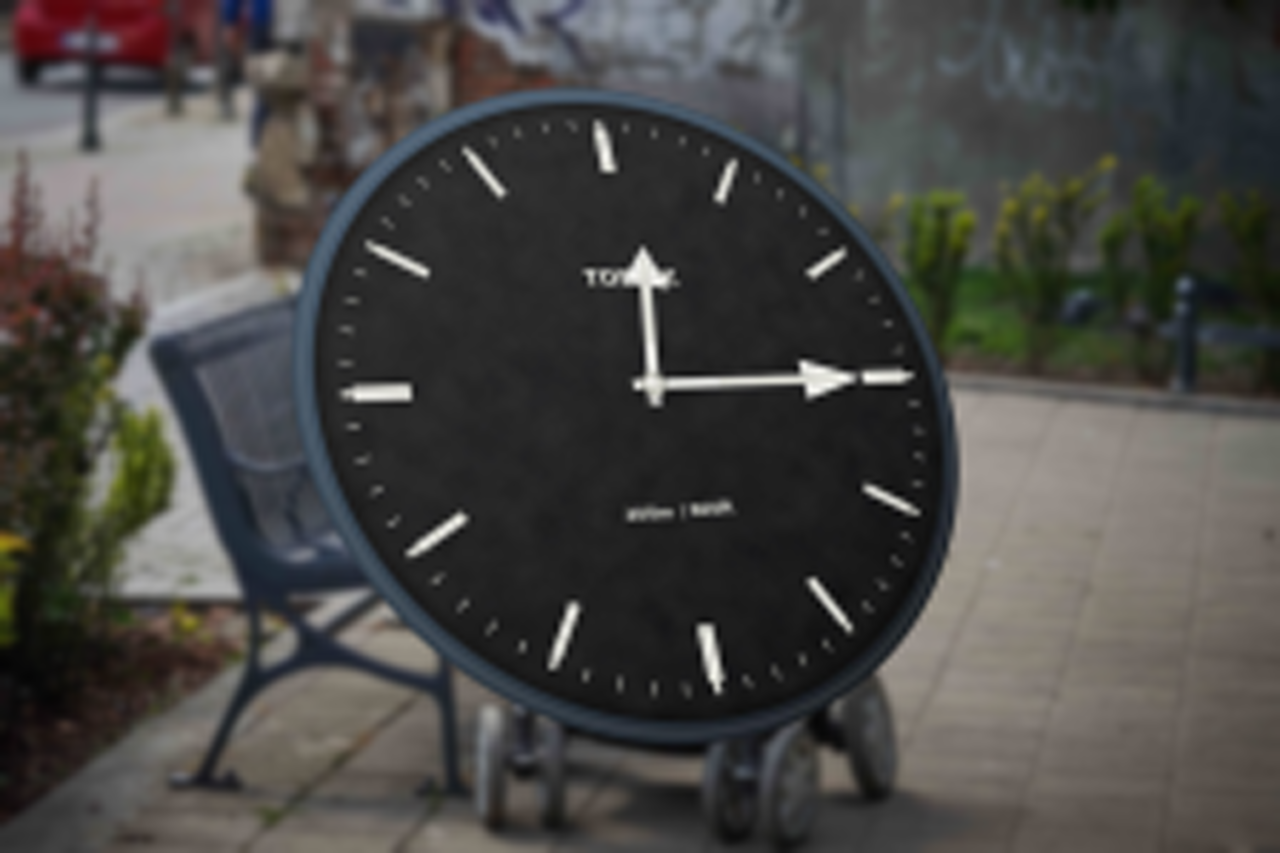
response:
h=12 m=15
